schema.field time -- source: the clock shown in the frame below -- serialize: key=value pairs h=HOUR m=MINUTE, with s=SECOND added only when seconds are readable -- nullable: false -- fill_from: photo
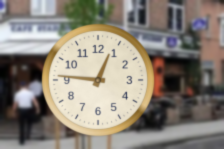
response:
h=12 m=46
